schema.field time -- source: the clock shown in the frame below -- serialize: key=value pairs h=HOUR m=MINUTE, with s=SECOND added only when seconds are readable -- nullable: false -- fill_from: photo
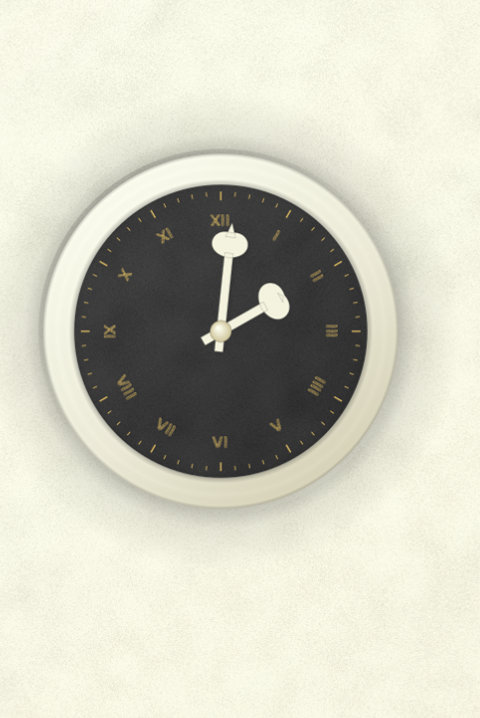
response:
h=2 m=1
